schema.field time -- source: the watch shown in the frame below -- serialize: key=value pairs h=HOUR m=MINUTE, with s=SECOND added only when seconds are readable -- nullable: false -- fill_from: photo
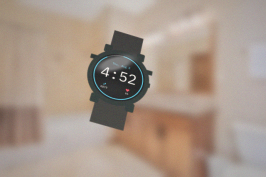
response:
h=4 m=52
